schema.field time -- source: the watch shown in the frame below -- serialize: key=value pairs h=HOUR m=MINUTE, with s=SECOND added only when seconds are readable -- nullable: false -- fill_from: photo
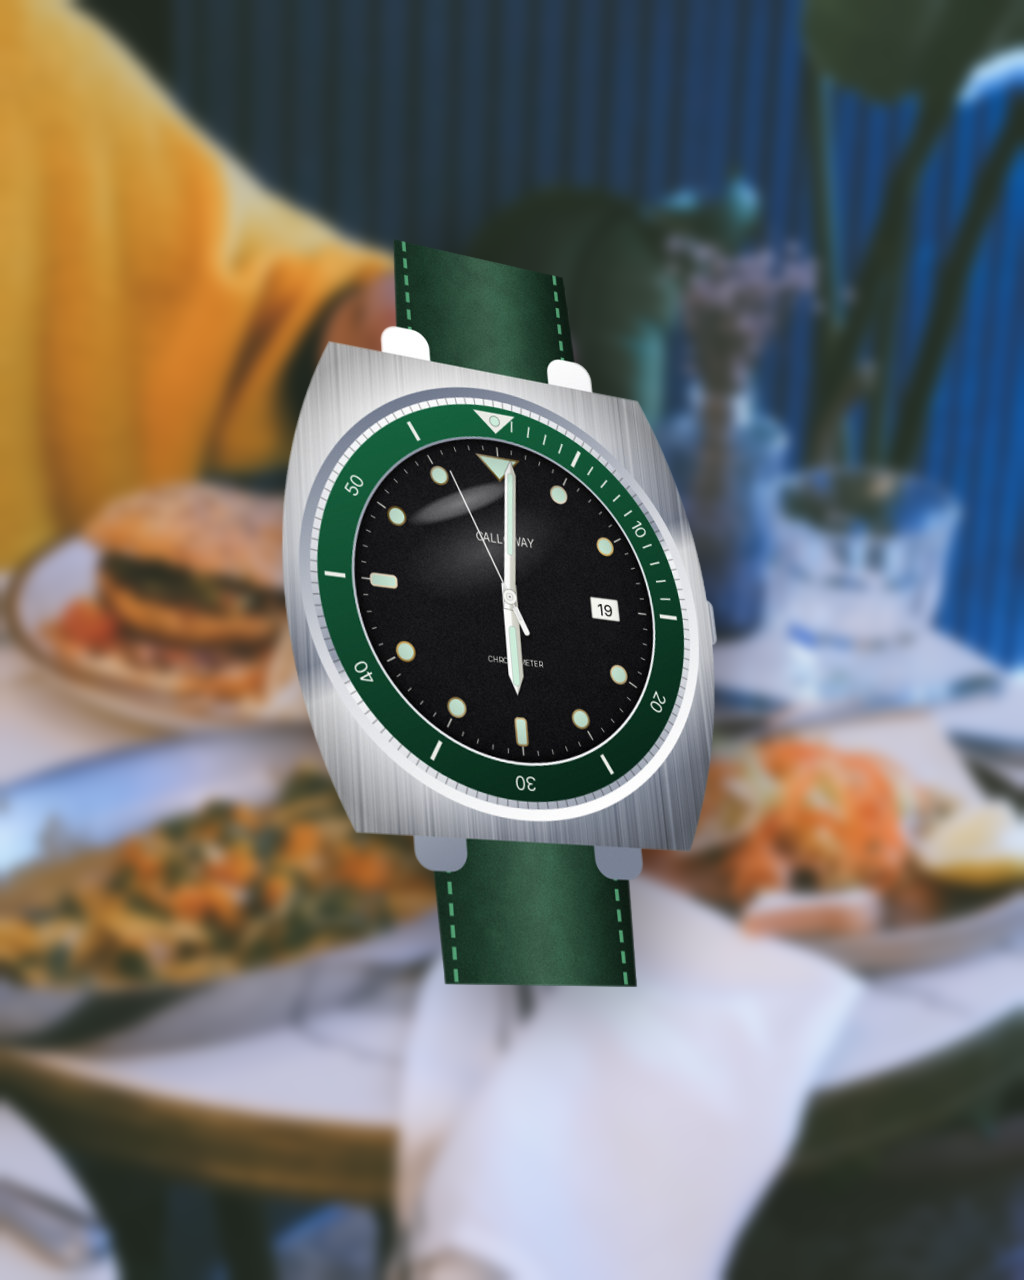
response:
h=6 m=0 s=56
